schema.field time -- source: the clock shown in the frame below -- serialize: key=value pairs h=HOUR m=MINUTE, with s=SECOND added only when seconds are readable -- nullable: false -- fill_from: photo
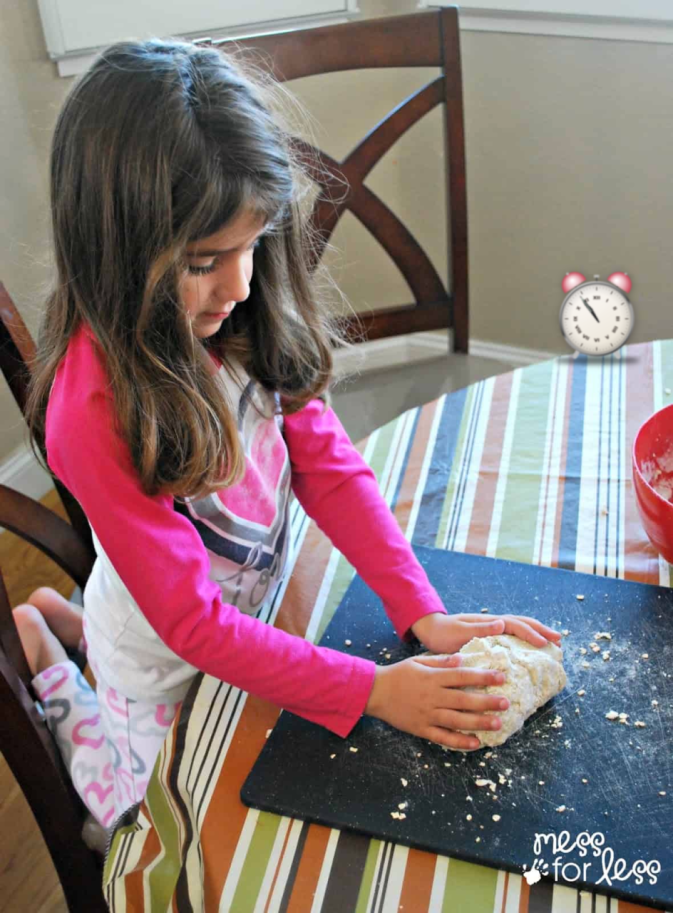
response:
h=10 m=54
